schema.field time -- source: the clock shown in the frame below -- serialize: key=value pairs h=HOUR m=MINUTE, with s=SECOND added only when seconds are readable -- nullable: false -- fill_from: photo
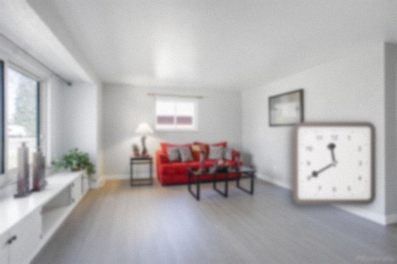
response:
h=11 m=40
